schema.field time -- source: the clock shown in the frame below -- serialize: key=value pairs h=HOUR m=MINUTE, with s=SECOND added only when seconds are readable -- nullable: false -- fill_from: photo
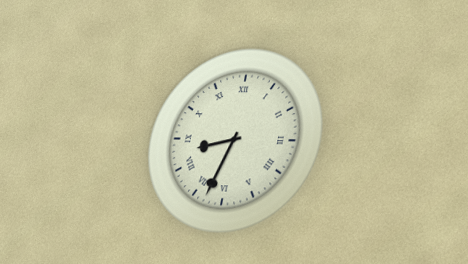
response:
h=8 m=33
